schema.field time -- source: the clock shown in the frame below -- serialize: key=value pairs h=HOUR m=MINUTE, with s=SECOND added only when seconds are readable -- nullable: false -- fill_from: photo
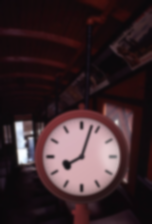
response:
h=8 m=3
